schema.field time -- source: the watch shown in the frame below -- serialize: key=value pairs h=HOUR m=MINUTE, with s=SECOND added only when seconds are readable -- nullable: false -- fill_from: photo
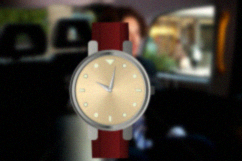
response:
h=10 m=2
